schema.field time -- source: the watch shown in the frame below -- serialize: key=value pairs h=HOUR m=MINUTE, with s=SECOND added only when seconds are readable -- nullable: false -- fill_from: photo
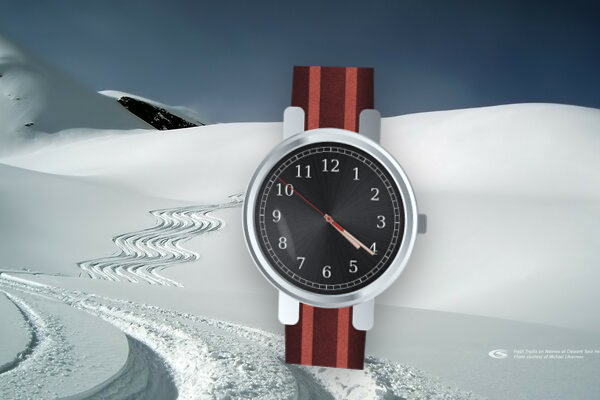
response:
h=4 m=20 s=51
